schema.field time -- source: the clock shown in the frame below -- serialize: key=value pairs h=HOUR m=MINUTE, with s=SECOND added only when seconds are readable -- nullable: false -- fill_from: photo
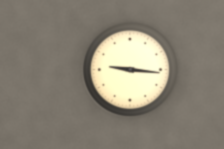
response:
h=9 m=16
